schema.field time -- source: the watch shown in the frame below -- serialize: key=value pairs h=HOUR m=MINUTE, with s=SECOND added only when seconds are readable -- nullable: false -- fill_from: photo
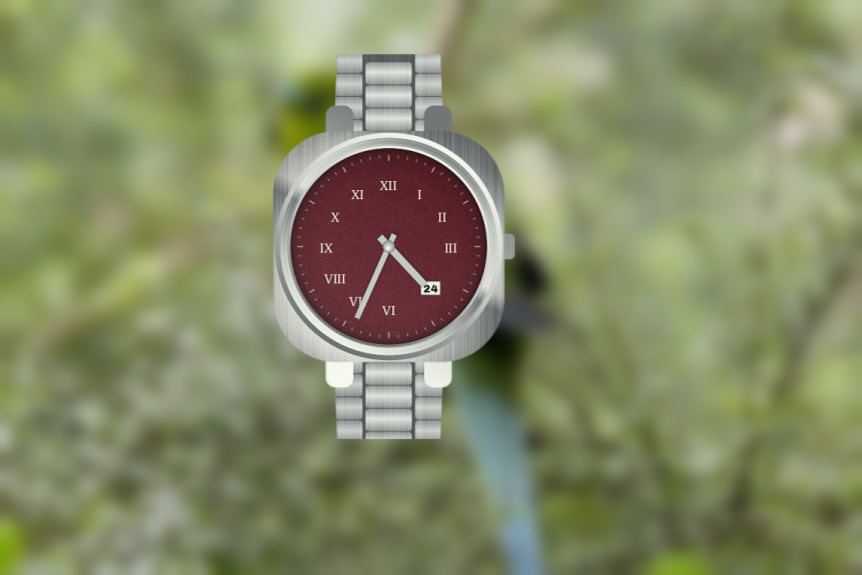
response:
h=4 m=34
